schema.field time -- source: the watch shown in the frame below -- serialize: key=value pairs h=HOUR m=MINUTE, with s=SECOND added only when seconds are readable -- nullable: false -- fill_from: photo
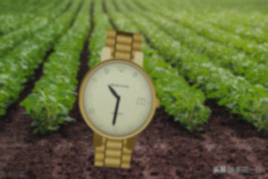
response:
h=10 m=31
